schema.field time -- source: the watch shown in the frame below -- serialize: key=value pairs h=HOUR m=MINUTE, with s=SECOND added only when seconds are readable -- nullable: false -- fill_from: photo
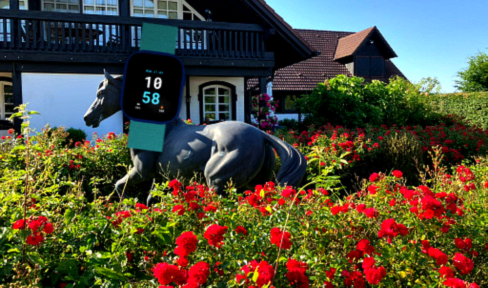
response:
h=10 m=58
